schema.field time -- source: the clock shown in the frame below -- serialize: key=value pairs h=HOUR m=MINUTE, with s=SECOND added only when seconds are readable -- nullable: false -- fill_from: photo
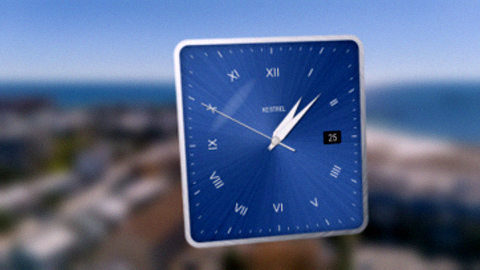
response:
h=1 m=7 s=50
